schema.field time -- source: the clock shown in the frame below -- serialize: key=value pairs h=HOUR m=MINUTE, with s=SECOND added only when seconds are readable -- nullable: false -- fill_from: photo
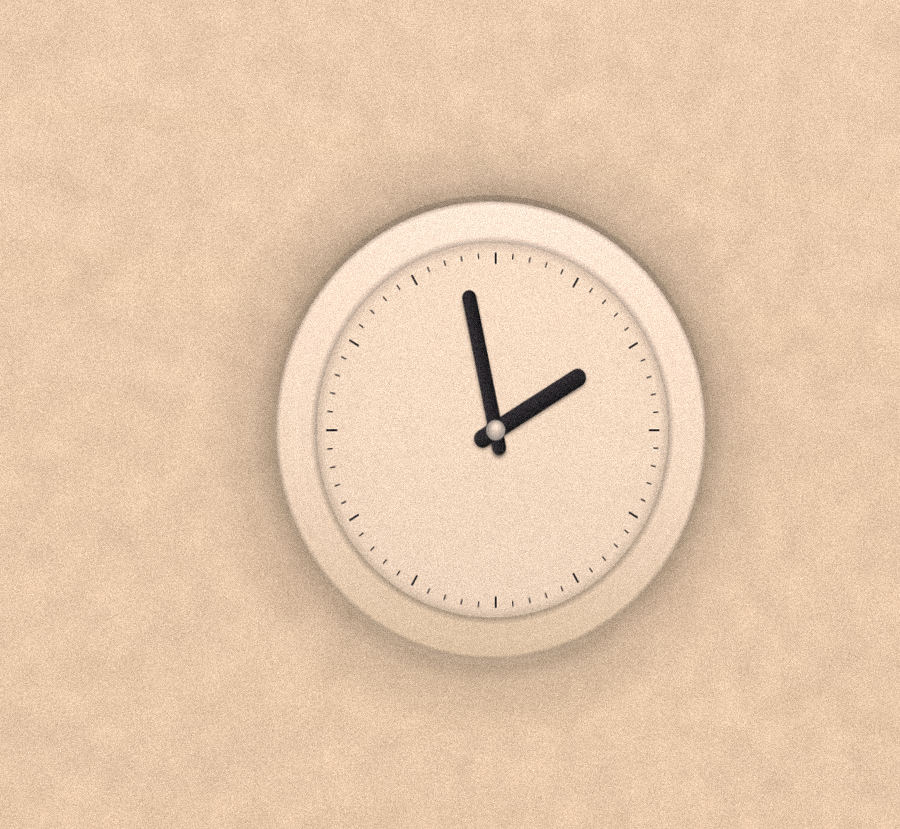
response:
h=1 m=58
